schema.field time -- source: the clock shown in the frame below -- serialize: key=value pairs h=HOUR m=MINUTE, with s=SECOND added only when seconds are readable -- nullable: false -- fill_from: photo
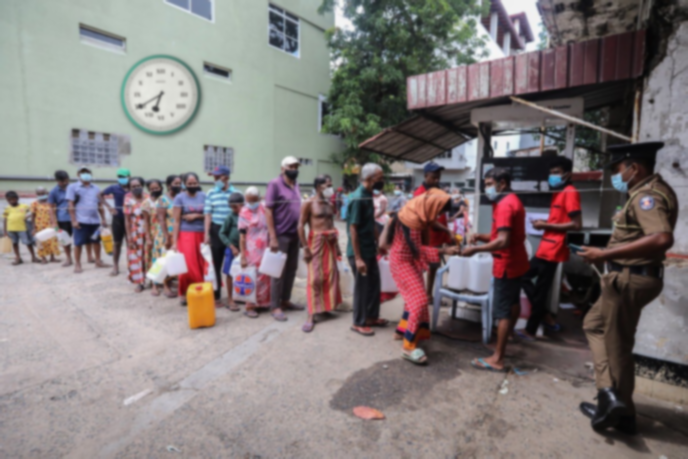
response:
h=6 m=40
